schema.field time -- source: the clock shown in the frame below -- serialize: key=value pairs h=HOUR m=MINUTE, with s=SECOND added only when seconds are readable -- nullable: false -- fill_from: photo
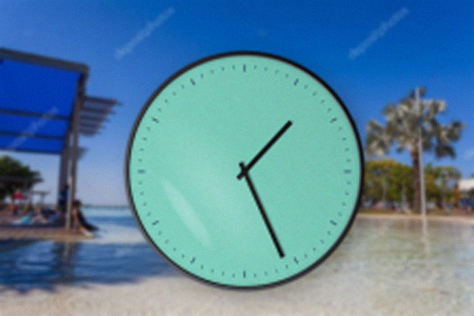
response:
h=1 m=26
